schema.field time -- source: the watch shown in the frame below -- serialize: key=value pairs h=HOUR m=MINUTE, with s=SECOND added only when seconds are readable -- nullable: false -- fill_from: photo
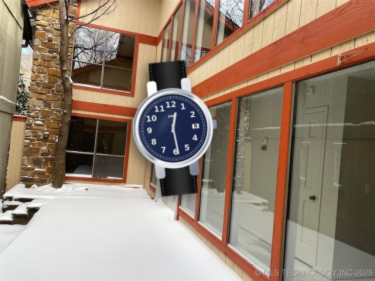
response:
h=12 m=29
